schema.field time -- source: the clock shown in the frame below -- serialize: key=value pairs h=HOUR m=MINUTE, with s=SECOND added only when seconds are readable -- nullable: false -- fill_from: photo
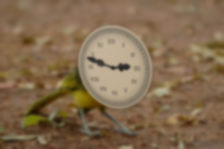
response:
h=2 m=48
